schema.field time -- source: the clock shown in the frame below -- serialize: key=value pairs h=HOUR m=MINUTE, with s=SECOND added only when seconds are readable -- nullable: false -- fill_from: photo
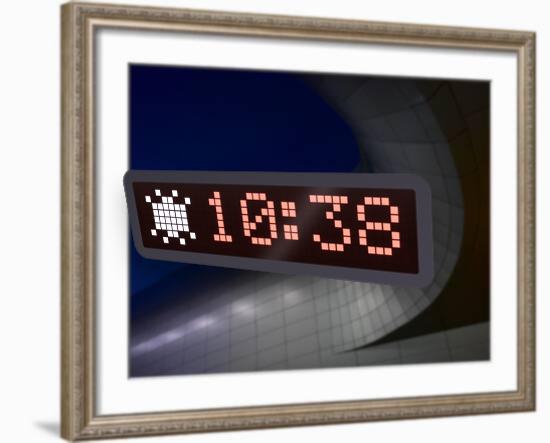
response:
h=10 m=38
